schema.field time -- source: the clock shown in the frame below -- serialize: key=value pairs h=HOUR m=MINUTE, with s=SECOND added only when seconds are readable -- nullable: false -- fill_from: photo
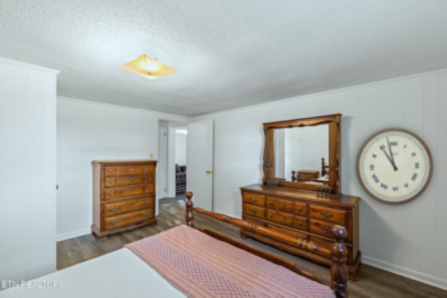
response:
h=10 m=58
